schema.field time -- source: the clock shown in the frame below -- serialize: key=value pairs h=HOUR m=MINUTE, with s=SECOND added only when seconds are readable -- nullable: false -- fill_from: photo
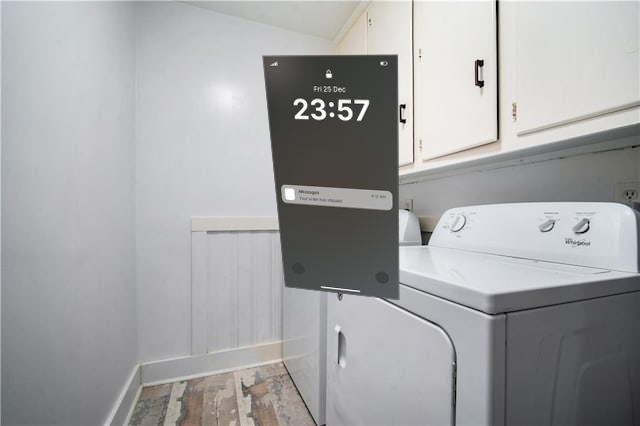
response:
h=23 m=57
